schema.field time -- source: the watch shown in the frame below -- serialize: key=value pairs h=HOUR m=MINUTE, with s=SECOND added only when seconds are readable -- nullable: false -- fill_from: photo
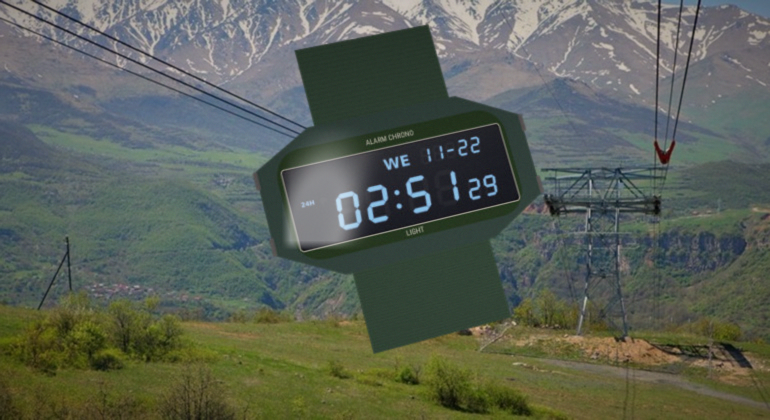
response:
h=2 m=51 s=29
